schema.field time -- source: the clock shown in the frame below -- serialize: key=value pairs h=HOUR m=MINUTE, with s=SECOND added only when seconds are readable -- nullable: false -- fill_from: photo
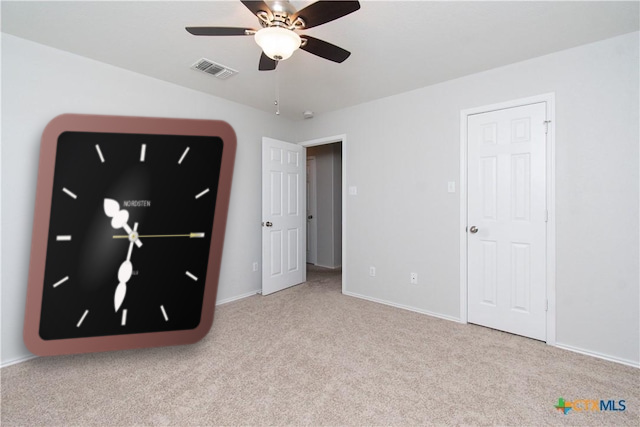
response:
h=10 m=31 s=15
